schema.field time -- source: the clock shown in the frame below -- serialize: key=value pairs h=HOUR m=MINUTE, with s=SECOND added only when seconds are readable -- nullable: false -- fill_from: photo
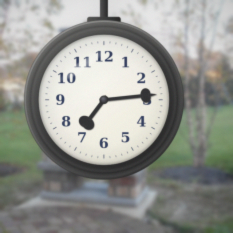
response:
h=7 m=14
